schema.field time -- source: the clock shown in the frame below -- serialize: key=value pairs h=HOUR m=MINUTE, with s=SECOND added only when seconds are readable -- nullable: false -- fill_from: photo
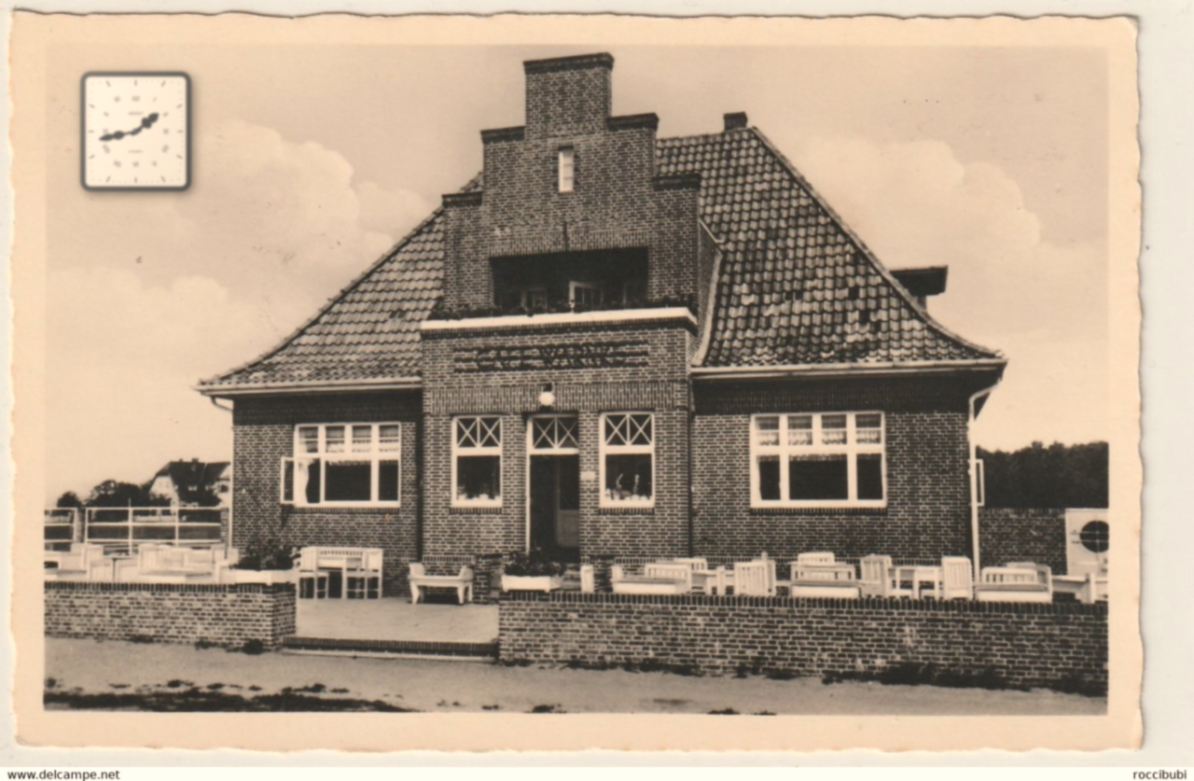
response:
h=1 m=43
